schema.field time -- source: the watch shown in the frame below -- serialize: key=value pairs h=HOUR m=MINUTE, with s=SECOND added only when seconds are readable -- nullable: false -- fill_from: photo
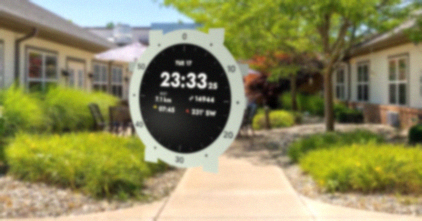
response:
h=23 m=33
